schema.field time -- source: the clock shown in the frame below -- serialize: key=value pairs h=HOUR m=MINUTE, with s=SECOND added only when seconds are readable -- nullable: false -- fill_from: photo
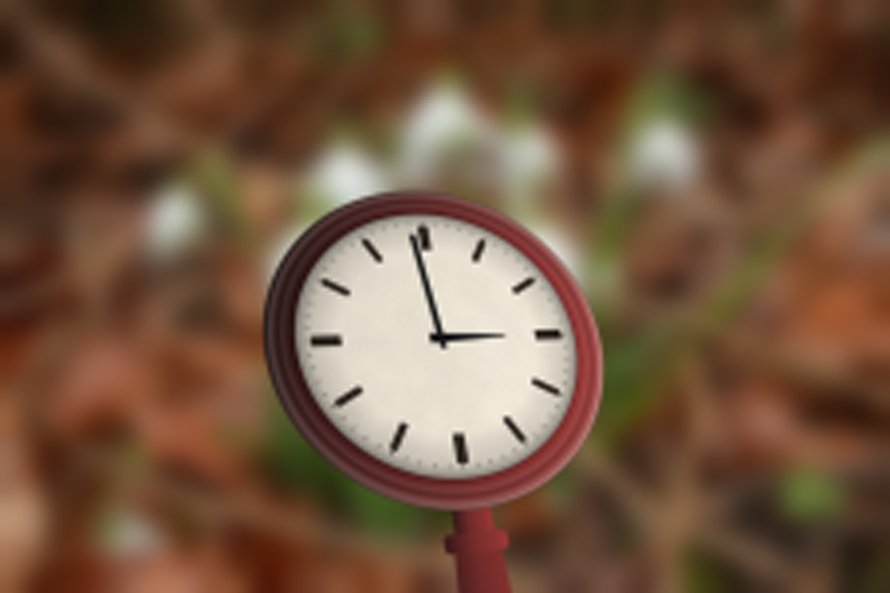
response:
h=2 m=59
